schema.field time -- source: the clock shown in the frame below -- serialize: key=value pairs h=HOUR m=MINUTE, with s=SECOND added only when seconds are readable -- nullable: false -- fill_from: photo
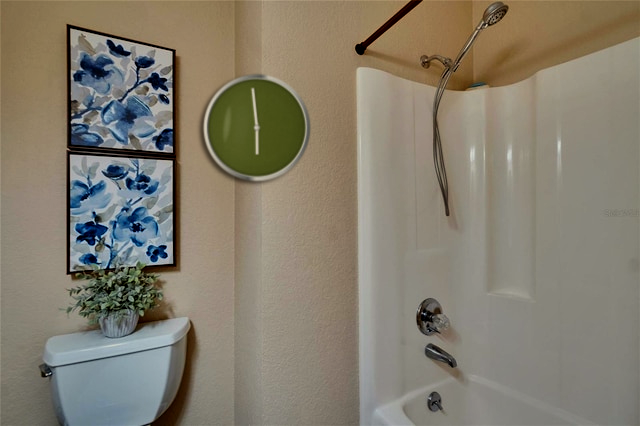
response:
h=5 m=59
